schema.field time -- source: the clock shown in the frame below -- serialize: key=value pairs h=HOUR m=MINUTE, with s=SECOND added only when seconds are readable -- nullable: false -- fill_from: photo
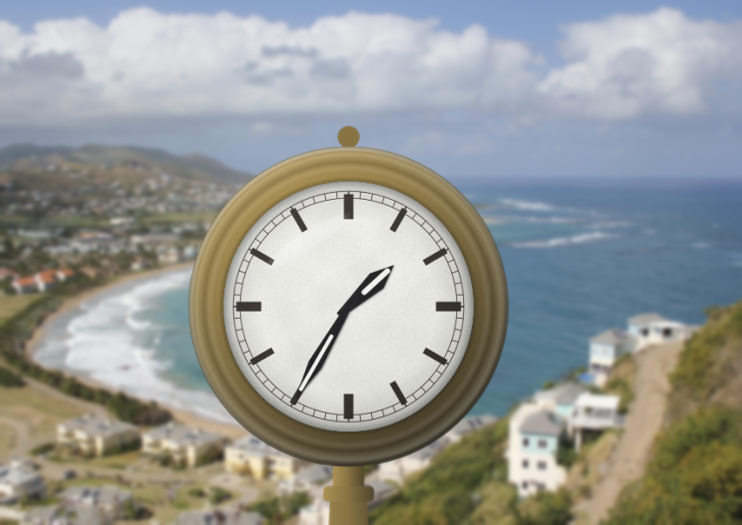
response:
h=1 m=35
